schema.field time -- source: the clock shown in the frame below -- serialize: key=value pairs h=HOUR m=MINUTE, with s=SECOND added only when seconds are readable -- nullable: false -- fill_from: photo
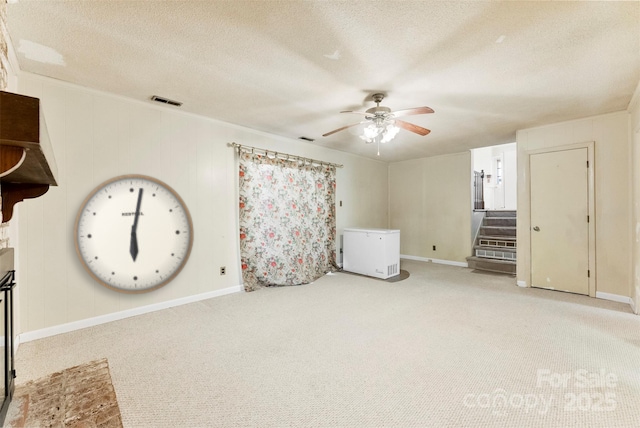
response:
h=6 m=2
